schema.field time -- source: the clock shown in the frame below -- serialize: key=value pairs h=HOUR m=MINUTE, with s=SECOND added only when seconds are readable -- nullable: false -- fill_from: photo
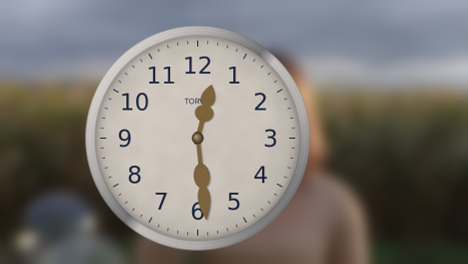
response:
h=12 m=29
